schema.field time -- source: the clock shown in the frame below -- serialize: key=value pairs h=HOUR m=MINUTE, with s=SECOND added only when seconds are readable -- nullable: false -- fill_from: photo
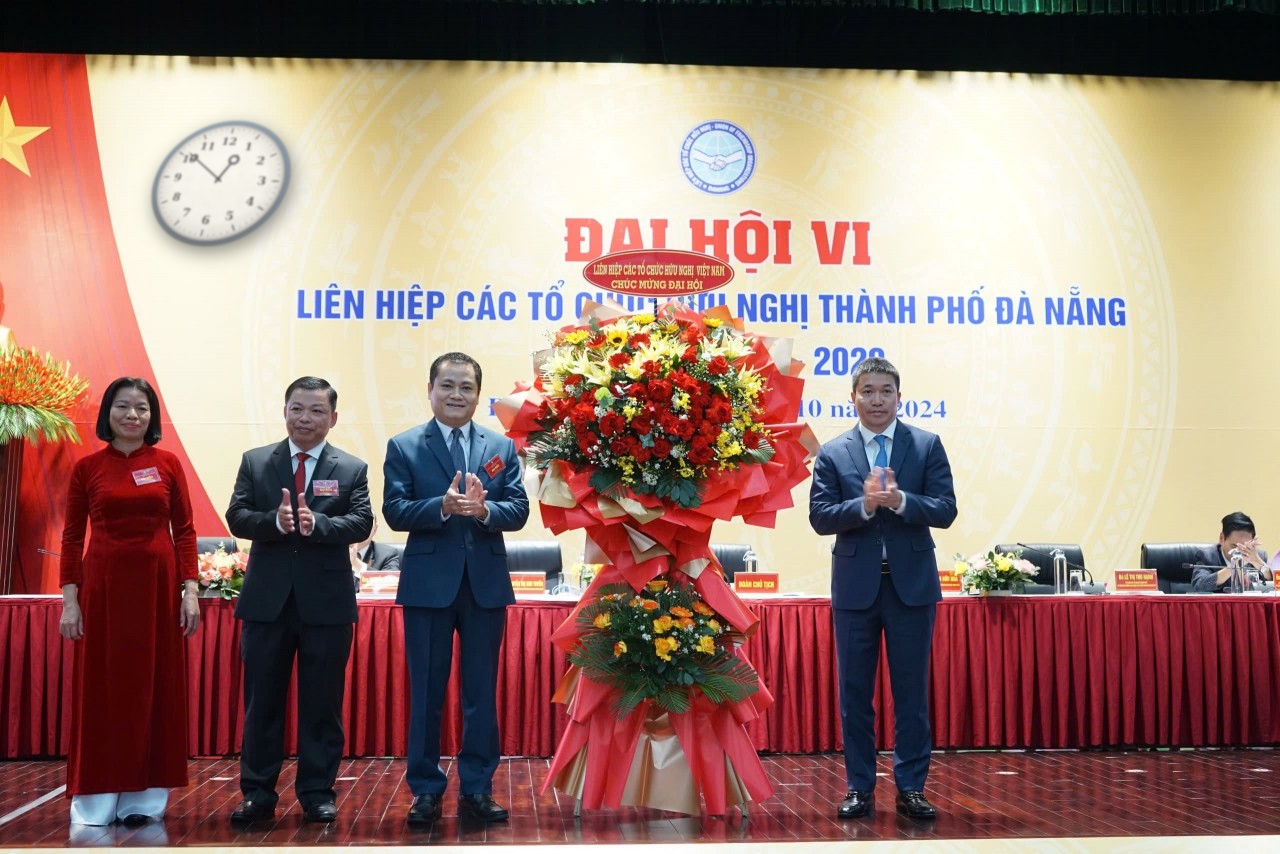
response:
h=12 m=51
